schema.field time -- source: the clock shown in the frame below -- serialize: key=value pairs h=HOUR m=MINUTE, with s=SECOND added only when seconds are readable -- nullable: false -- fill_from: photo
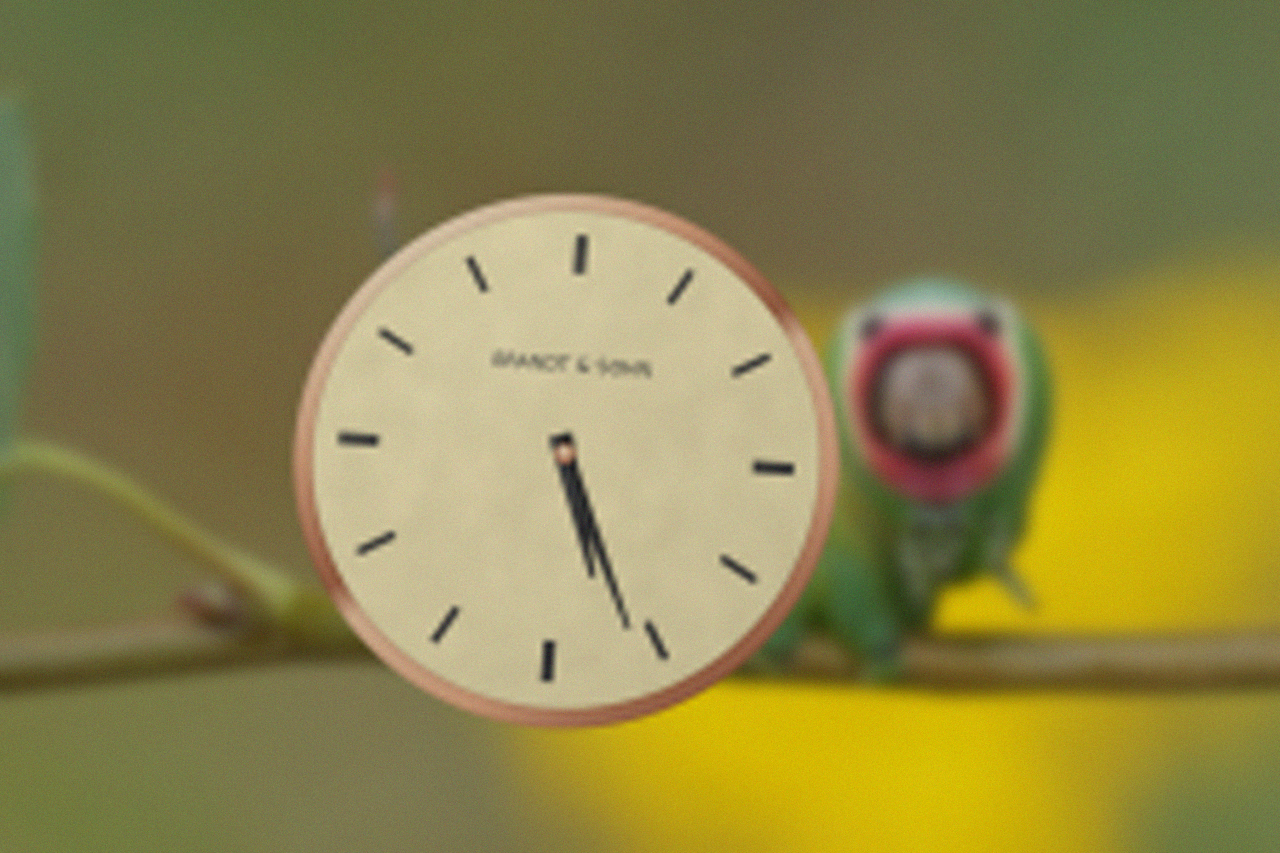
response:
h=5 m=26
